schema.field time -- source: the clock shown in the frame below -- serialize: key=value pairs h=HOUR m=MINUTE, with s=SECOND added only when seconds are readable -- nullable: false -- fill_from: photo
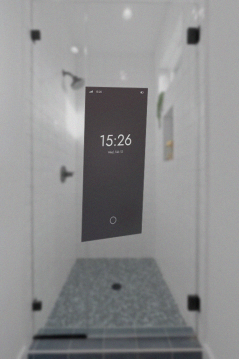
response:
h=15 m=26
